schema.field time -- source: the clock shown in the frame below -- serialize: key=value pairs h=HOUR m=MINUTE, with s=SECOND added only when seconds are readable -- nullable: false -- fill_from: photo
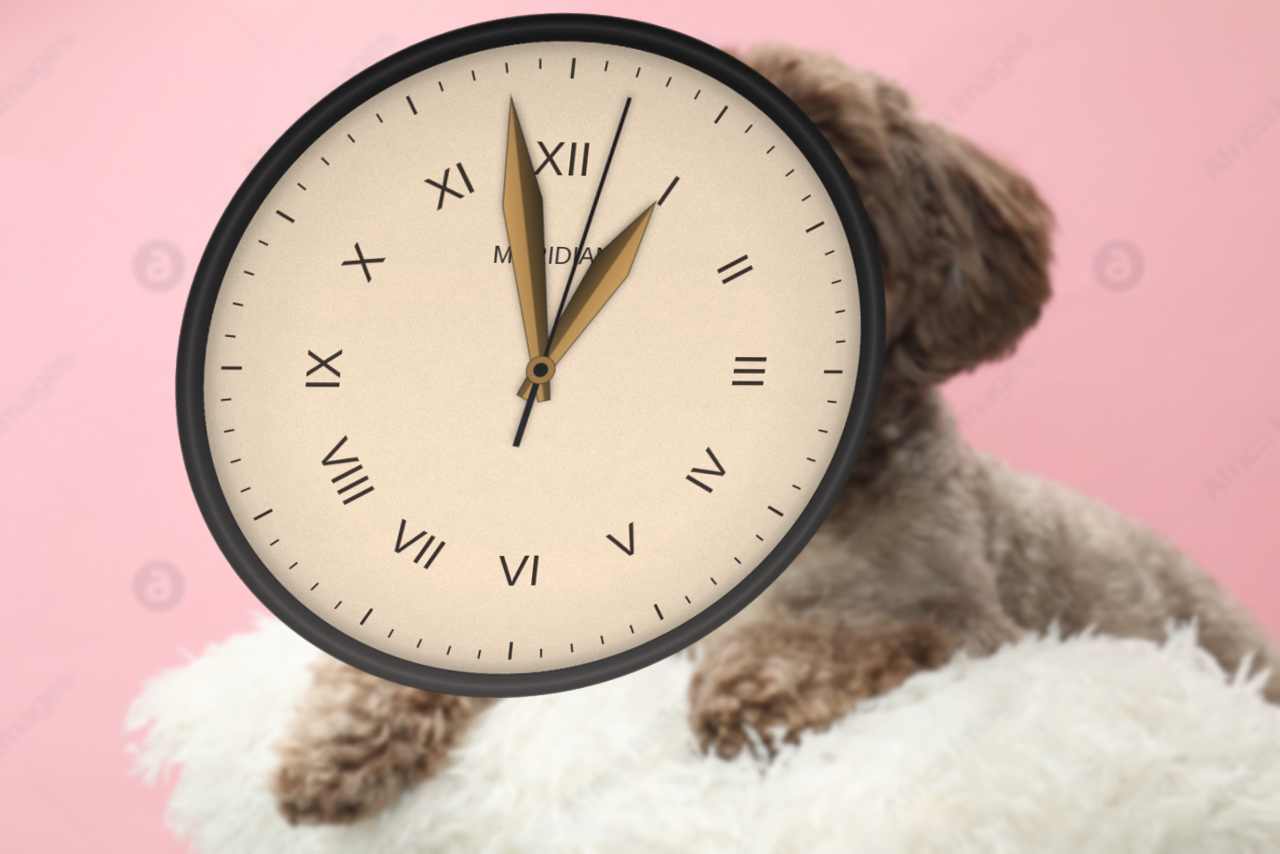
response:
h=12 m=58 s=2
